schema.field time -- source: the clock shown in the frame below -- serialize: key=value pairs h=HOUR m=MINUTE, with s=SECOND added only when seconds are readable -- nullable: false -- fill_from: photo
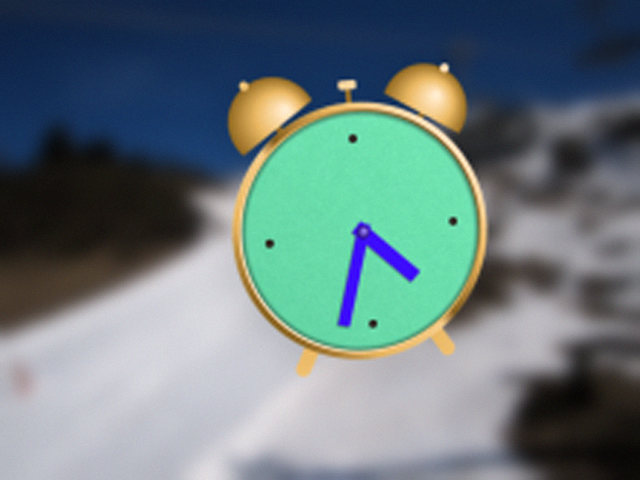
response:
h=4 m=33
